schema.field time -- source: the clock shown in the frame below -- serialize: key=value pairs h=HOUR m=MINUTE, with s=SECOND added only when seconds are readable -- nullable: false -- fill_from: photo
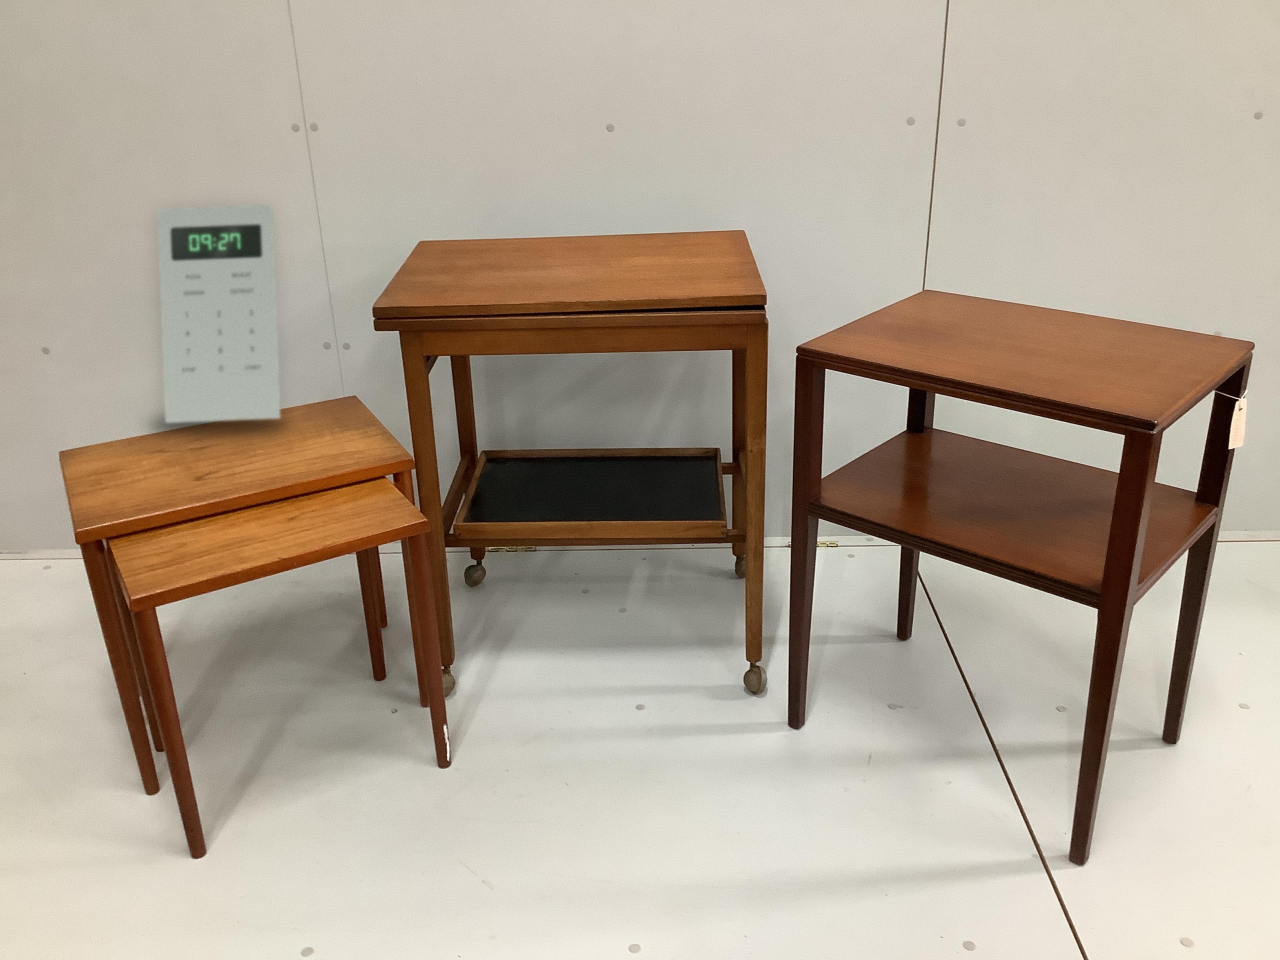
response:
h=9 m=27
